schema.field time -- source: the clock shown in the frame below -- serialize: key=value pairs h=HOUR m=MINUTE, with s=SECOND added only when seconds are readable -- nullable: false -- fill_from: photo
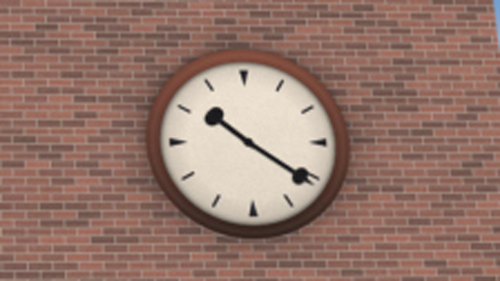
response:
h=10 m=21
